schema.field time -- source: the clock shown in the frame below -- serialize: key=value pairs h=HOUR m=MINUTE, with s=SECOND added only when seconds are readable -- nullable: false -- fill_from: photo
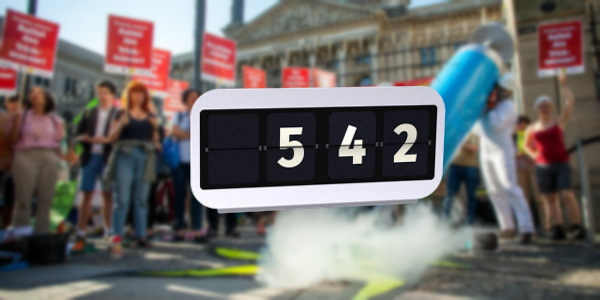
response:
h=5 m=42
